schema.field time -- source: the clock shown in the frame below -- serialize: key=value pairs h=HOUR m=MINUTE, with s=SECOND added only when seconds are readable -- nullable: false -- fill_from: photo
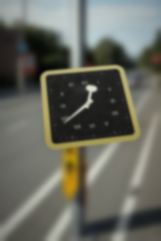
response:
h=12 m=39
